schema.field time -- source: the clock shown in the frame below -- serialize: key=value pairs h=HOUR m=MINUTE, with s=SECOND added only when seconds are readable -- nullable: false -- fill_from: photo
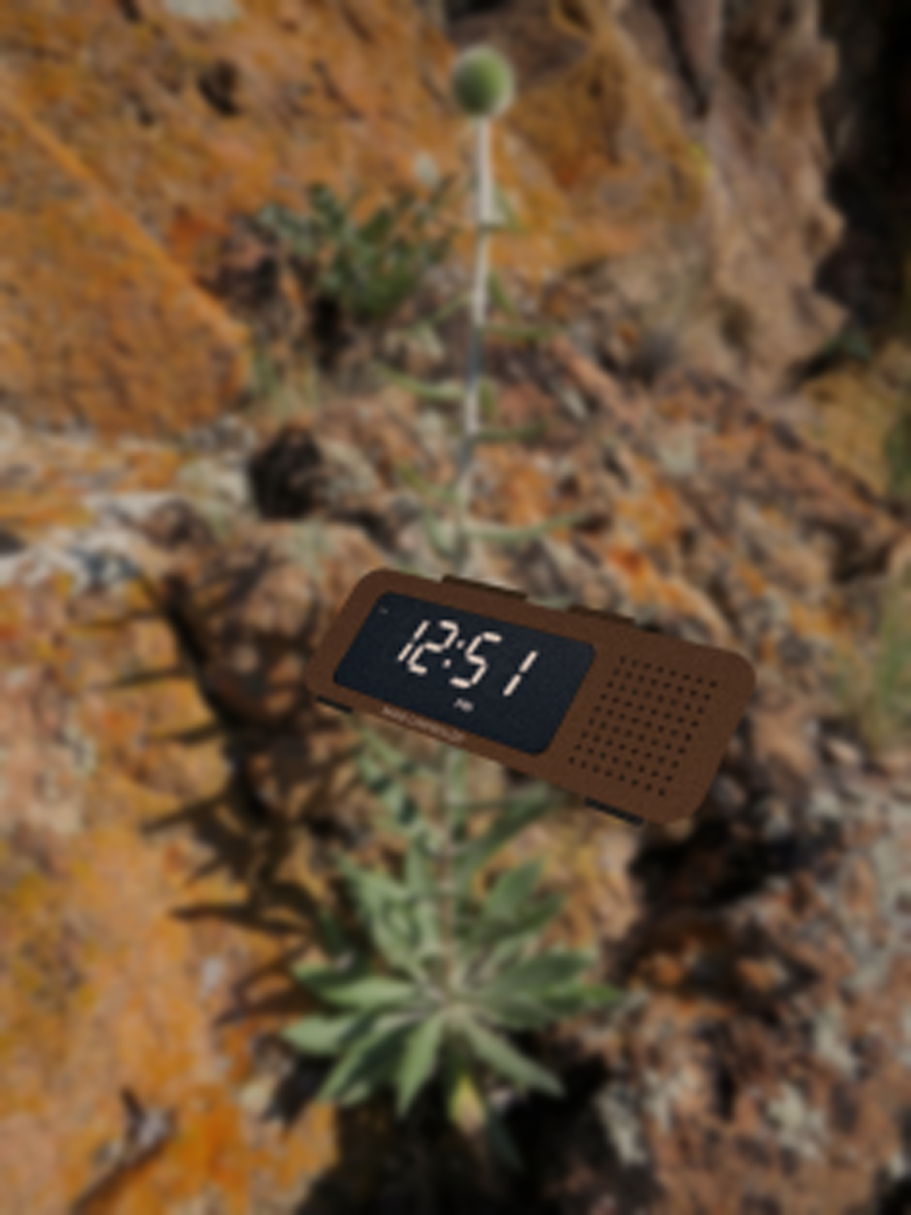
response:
h=12 m=51
